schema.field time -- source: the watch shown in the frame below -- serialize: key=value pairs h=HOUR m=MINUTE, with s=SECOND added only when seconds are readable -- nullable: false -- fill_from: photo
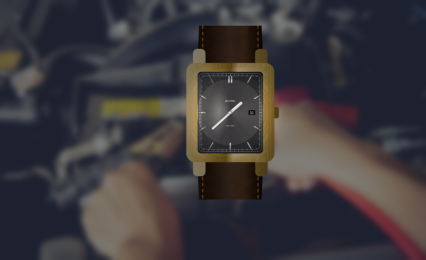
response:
h=1 m=38
